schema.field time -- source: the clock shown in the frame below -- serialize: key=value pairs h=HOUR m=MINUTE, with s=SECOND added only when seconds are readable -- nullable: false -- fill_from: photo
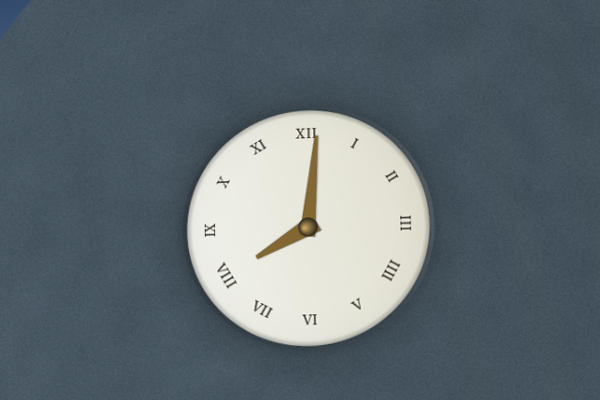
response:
h=8 m=1
